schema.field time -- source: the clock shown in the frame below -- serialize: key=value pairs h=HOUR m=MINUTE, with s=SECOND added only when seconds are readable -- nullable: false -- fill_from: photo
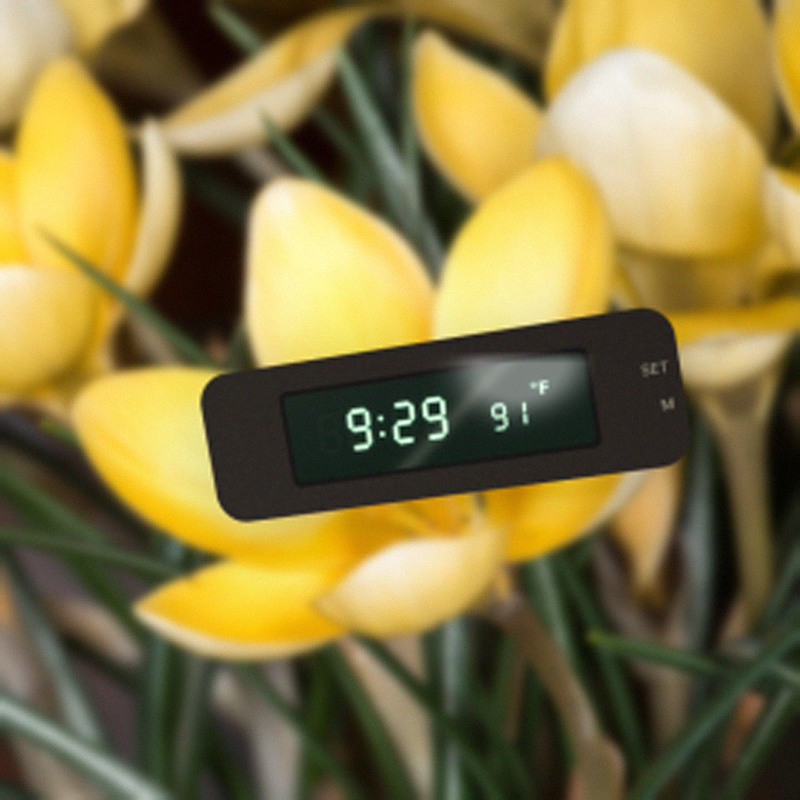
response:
h=9 m=29
